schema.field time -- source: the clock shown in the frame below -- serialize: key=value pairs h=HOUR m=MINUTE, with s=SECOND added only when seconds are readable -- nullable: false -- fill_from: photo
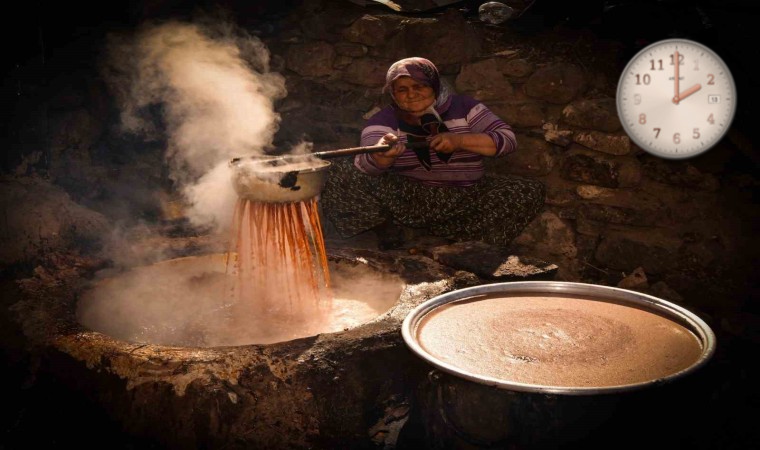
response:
h=2 m=0
